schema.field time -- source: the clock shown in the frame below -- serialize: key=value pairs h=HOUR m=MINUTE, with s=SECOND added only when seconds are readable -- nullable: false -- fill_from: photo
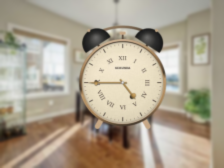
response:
h=4 m=45
